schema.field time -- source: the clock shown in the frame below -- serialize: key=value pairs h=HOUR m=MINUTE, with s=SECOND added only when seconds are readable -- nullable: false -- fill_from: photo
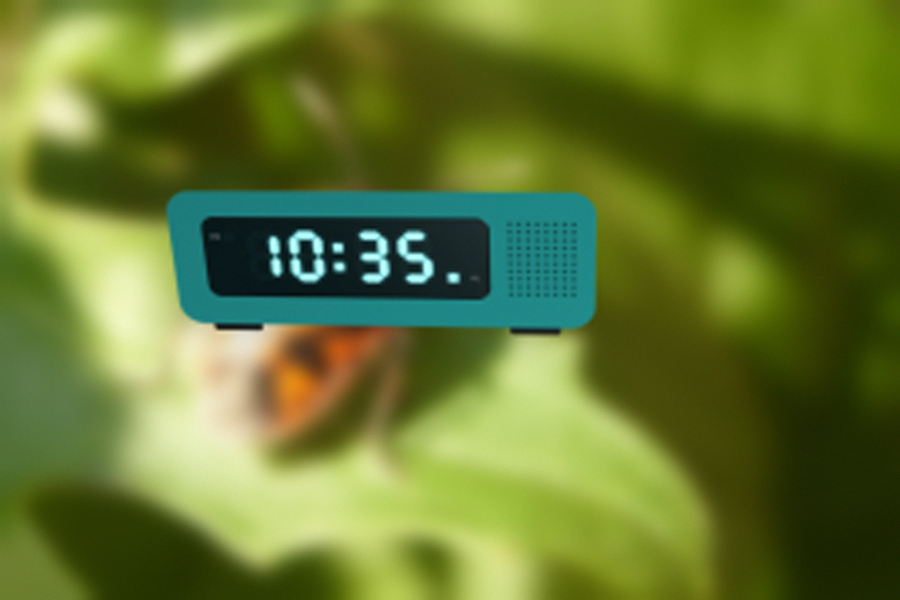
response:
h=10 m=35
